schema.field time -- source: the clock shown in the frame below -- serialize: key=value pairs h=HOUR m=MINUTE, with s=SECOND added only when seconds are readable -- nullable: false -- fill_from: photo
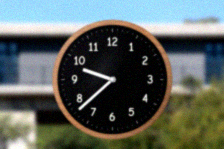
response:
h=9 m=38
